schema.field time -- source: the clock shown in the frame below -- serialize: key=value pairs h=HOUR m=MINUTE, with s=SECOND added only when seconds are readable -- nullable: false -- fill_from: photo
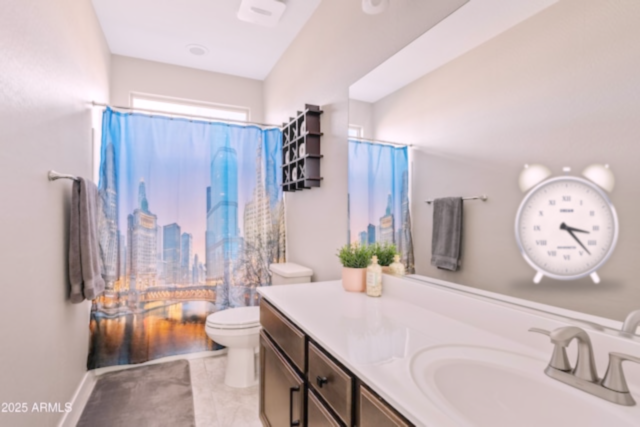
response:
h=3 m=23
